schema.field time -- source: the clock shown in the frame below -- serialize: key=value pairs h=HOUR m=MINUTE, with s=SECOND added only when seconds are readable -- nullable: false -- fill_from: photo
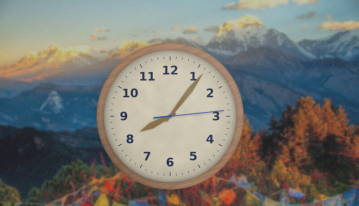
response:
h=8 m=6 s=14
